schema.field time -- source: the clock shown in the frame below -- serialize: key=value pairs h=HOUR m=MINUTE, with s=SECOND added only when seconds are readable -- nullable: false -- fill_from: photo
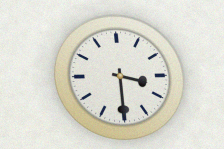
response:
h=3 m=30
